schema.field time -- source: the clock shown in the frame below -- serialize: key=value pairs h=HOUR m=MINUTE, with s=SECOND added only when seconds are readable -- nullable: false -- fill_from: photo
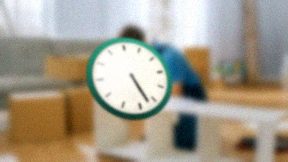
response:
h=5 m=27
